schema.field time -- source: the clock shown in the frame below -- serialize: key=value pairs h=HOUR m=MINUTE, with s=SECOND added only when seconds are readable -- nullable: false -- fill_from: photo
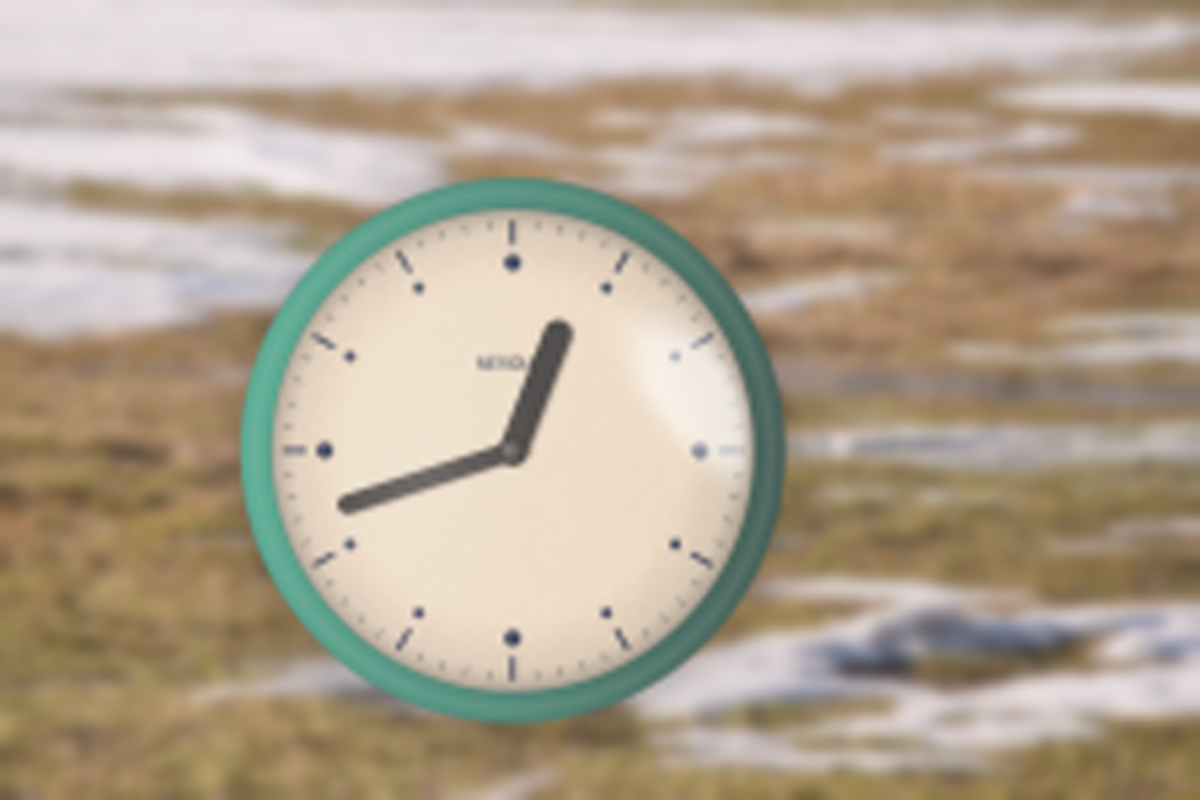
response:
h=12 m=42
